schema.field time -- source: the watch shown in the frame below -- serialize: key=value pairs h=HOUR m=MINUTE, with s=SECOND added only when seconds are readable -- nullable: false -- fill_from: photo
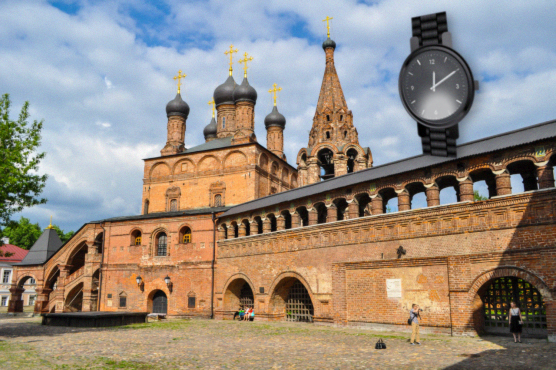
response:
h=12 m=10
